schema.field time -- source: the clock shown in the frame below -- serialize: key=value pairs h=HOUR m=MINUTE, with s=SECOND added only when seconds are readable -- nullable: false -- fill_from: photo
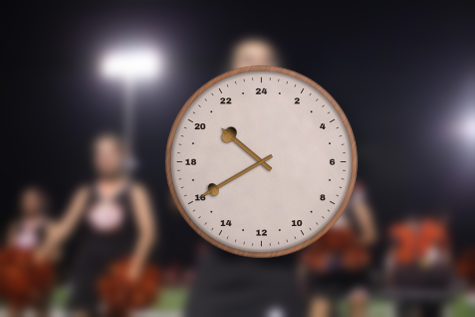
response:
h=20 m=40
